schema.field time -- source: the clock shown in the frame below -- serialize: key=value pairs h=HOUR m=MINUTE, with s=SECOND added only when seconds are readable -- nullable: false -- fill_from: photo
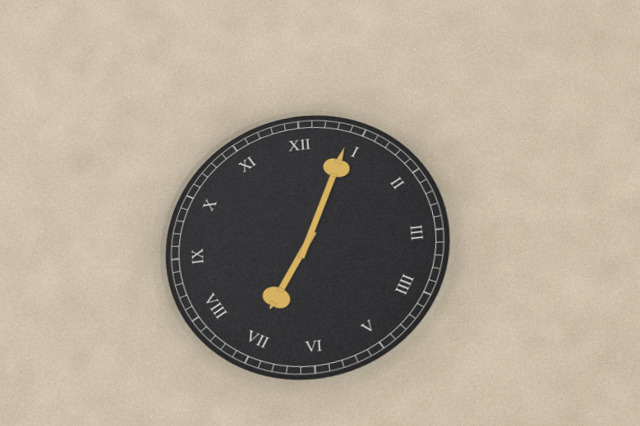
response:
h=7 m=4
